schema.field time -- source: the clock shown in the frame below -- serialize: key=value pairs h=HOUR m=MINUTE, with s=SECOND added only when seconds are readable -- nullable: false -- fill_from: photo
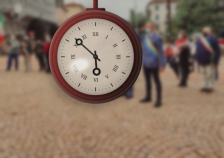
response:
h=5 m=52
